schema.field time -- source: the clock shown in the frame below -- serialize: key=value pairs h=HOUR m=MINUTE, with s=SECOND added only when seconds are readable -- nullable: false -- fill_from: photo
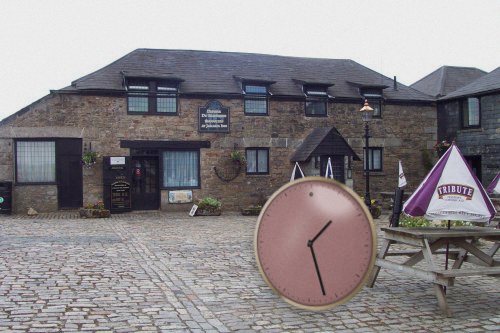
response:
h=1 m=27
